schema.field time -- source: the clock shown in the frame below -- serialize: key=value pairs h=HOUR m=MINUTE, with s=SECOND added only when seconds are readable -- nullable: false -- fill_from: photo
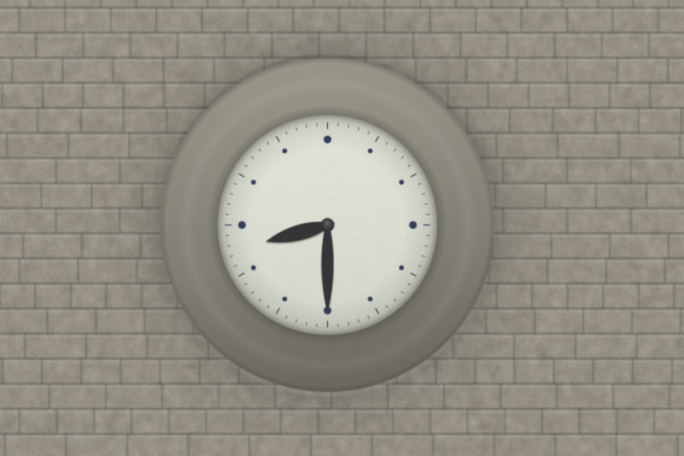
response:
h=8 m=30
